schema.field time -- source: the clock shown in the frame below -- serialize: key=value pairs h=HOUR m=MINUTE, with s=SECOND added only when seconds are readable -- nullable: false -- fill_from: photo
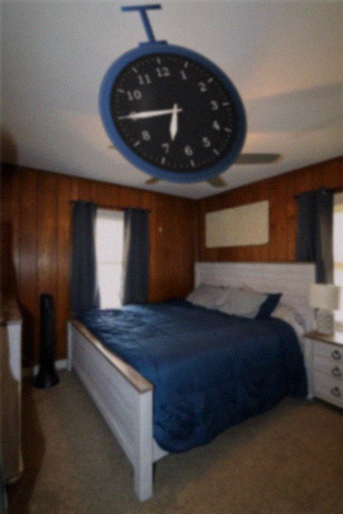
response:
h=6 m=45
